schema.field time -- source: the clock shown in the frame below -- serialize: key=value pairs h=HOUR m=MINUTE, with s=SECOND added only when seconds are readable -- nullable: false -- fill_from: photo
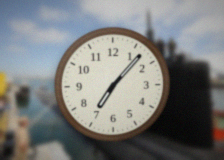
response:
h=7 m=7
